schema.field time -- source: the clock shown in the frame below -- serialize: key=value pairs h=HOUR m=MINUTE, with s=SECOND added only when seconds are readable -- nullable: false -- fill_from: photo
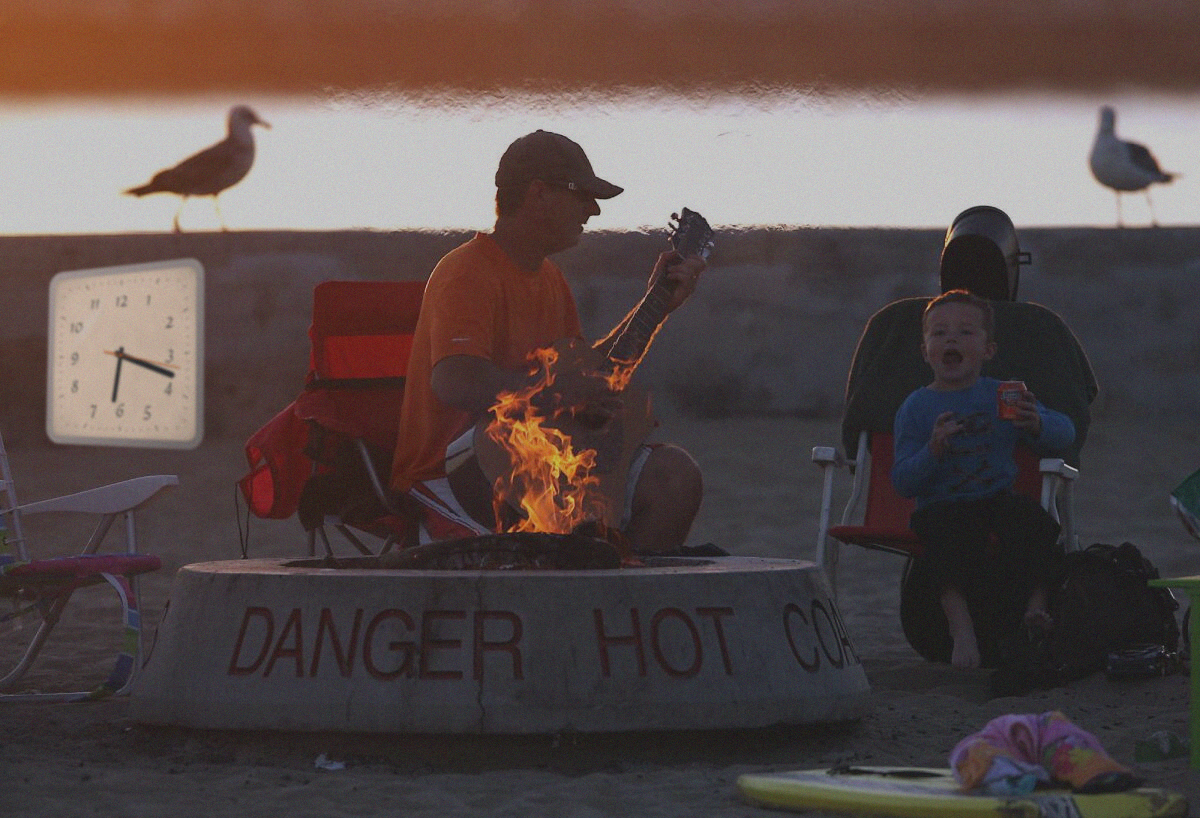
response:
h=6 m=18 s=17
